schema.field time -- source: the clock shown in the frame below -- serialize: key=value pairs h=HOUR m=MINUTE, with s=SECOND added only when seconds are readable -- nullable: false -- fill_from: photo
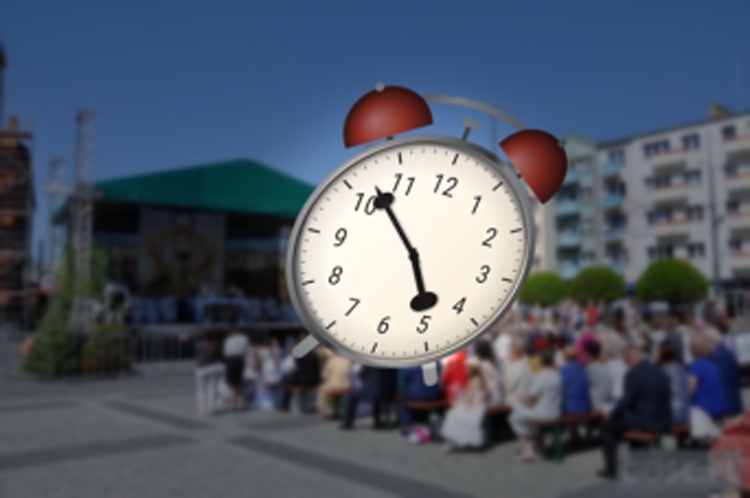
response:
h=4 m=52
